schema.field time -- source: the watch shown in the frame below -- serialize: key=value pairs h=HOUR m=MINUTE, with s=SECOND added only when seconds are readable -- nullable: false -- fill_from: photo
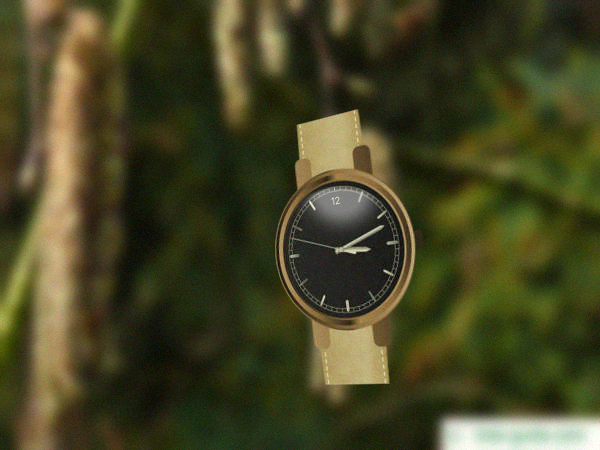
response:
h=3 m=11 s=48
